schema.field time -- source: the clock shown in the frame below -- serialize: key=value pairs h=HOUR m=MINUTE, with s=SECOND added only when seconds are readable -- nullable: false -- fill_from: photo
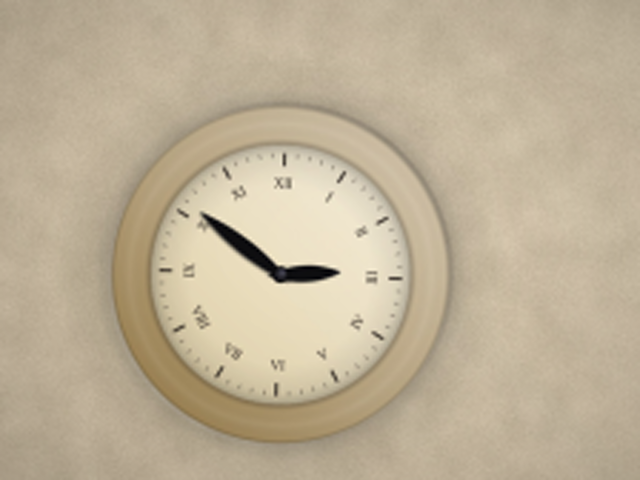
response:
h=2 m=51
